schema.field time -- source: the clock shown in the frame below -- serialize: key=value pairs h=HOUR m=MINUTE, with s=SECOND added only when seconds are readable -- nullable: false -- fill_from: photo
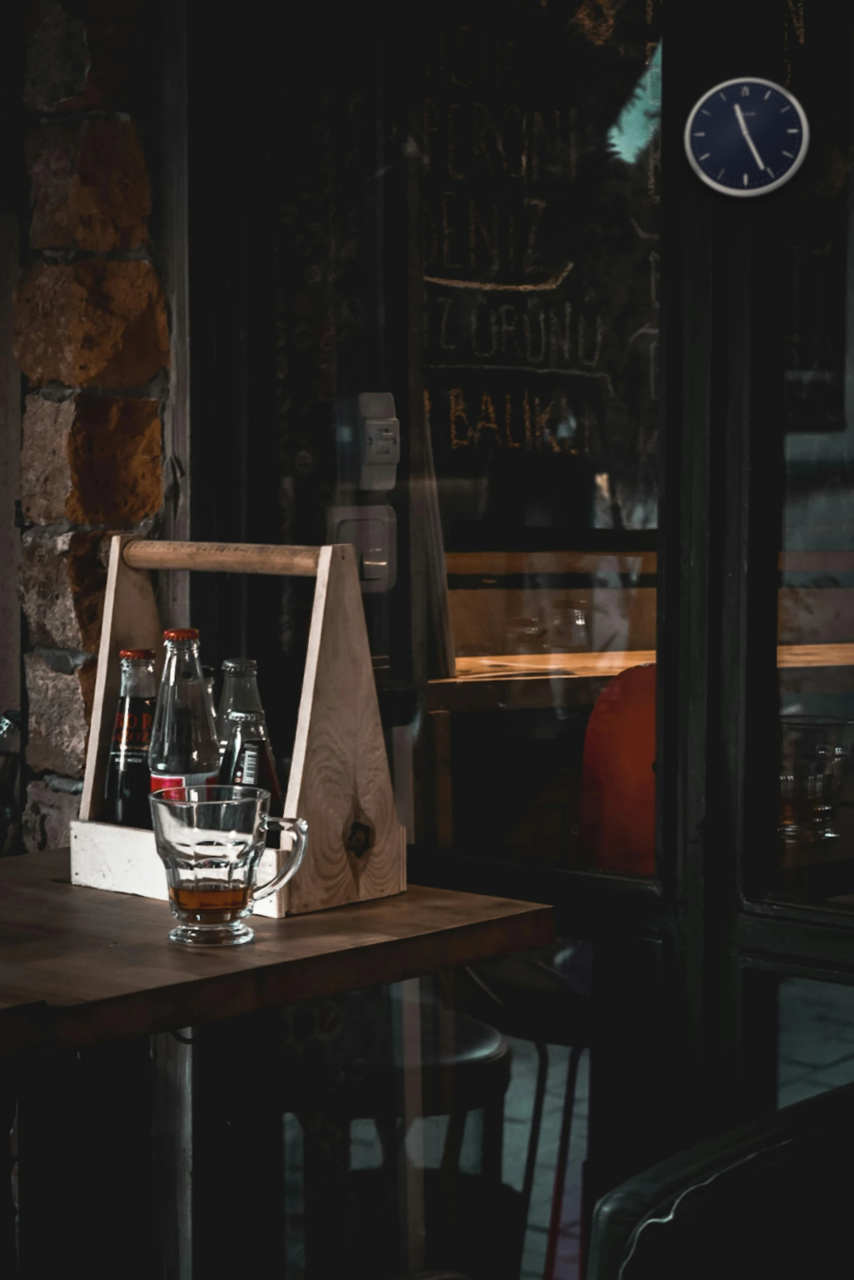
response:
h=11 m=26
